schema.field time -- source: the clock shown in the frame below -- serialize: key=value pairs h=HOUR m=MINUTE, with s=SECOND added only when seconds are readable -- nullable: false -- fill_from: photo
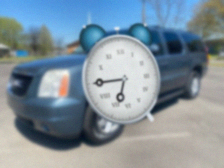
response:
h=6 m=45
